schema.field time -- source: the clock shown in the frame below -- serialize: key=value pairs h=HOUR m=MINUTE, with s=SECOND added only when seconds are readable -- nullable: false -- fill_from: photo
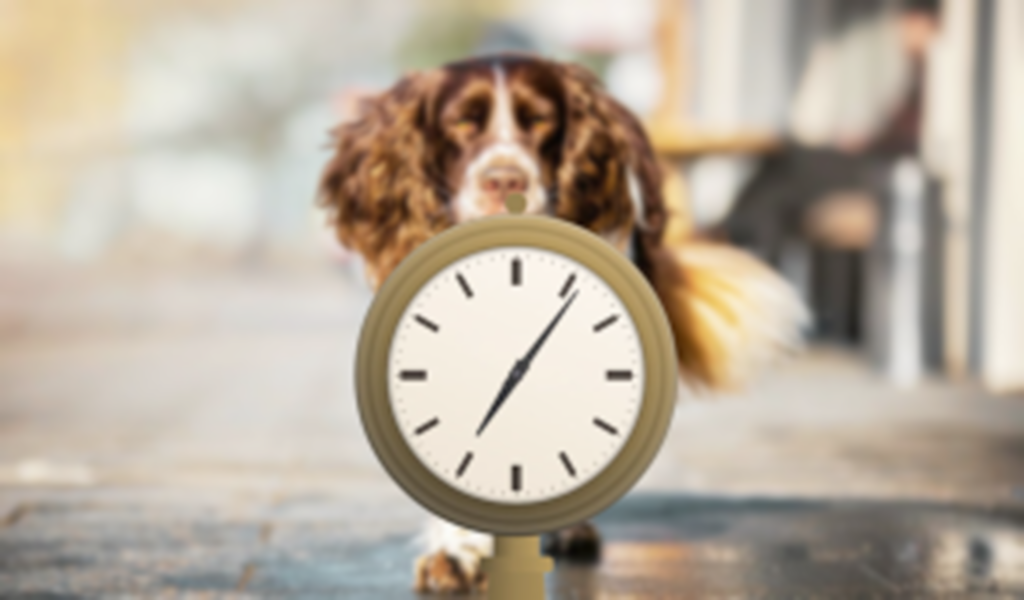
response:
h=7 m=6
